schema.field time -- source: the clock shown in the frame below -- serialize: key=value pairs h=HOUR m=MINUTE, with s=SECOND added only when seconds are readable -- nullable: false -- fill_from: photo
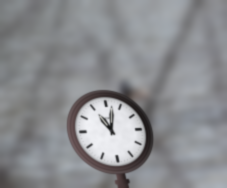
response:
h=11 m=2
